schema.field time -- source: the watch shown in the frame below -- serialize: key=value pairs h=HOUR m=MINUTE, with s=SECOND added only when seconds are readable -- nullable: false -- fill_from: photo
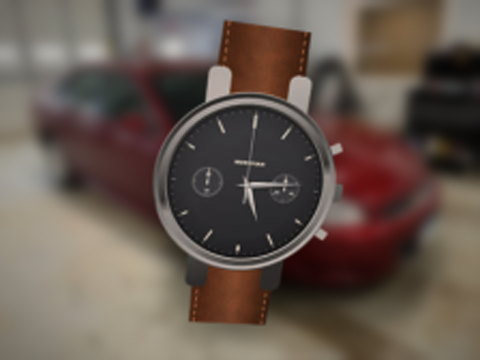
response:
h=5 m=14
